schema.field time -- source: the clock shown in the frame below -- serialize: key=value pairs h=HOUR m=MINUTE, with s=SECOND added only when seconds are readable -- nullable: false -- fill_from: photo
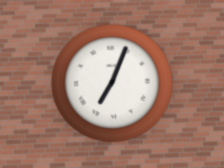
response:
h=7 m=4
